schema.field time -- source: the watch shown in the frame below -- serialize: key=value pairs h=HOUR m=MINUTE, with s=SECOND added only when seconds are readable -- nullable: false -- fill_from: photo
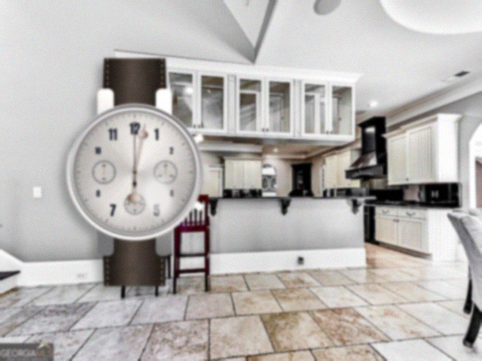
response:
h=6 m=2
